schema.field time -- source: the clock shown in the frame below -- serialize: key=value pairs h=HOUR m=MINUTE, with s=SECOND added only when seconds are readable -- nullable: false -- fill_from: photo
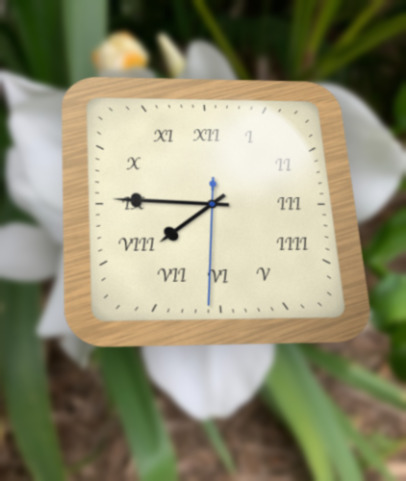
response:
h=7 m=45 s=31
